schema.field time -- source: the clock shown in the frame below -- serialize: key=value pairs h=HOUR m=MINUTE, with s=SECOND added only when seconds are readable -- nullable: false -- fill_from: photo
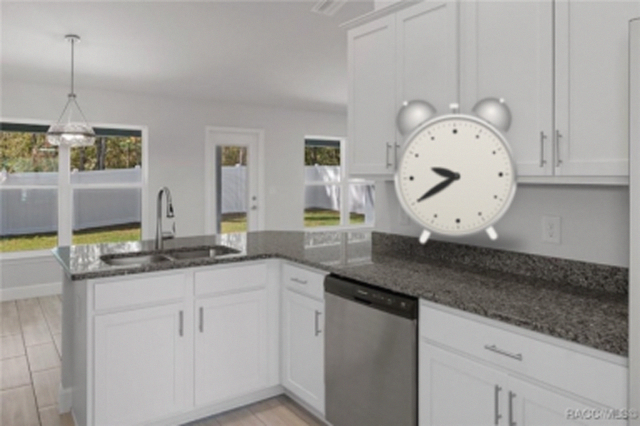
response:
h=9 m=40
